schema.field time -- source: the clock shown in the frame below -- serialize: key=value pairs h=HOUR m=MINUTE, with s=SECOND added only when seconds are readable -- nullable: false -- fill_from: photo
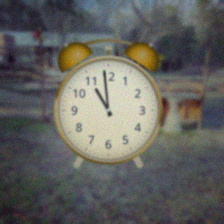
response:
h=10 m=59
